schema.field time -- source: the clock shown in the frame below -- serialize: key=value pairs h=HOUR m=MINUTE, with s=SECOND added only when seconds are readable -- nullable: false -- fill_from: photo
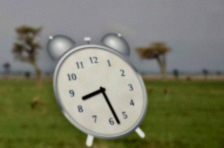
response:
h=8 m=28
